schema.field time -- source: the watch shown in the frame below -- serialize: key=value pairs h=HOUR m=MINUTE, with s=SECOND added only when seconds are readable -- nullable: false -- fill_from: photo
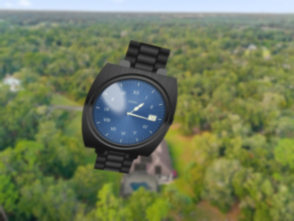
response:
h=1 m=16
